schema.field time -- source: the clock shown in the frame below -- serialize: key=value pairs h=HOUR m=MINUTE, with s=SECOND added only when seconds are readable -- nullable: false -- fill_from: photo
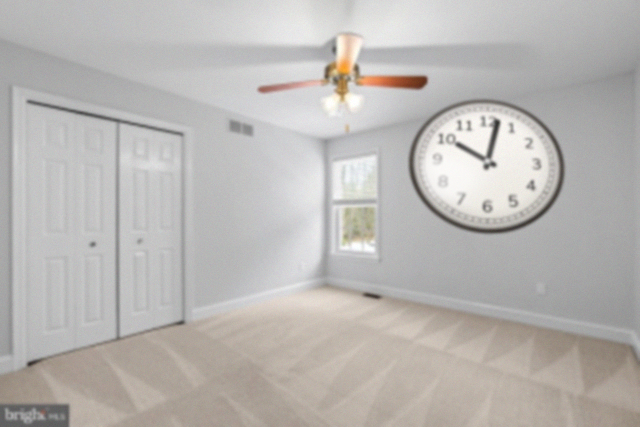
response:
h=10 m=2
